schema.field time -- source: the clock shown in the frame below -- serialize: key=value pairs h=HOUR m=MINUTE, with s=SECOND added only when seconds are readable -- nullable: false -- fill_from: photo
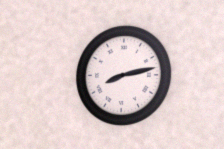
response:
h=8 m=13
